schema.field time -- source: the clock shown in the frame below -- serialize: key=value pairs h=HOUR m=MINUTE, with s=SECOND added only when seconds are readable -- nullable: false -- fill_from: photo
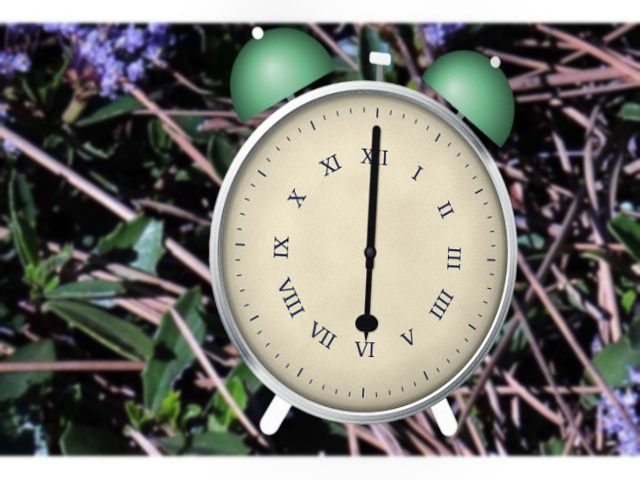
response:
h=6 m=0
